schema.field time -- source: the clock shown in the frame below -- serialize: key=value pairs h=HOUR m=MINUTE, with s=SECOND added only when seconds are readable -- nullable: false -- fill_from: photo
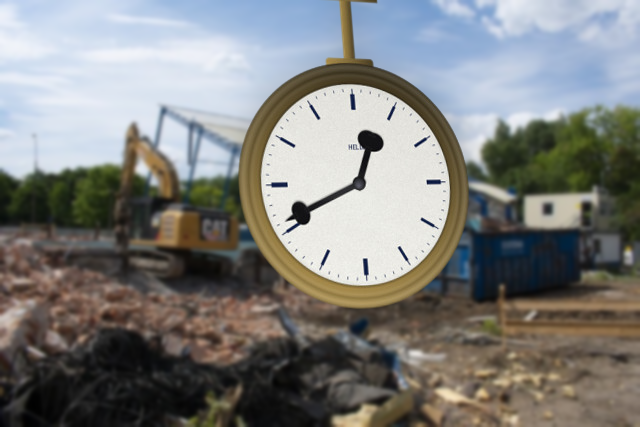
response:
h=12 m=41
